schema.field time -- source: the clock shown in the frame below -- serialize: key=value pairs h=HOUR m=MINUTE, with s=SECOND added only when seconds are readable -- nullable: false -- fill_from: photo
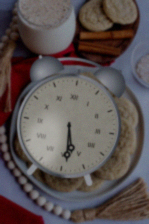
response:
h=5 m=29
